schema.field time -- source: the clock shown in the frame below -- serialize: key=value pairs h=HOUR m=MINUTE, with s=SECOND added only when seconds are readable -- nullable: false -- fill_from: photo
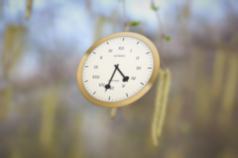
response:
h=4 m=32
